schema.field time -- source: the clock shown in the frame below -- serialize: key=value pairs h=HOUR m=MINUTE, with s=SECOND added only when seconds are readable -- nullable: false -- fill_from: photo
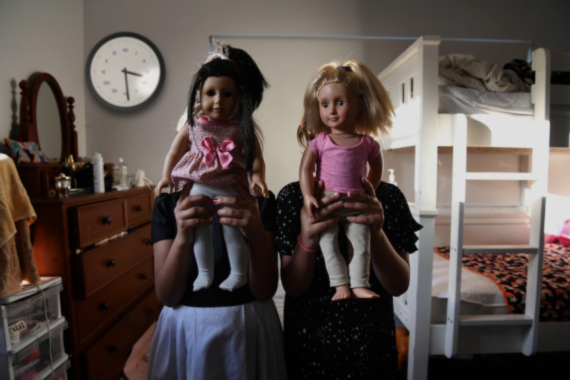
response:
h=3 m=29
